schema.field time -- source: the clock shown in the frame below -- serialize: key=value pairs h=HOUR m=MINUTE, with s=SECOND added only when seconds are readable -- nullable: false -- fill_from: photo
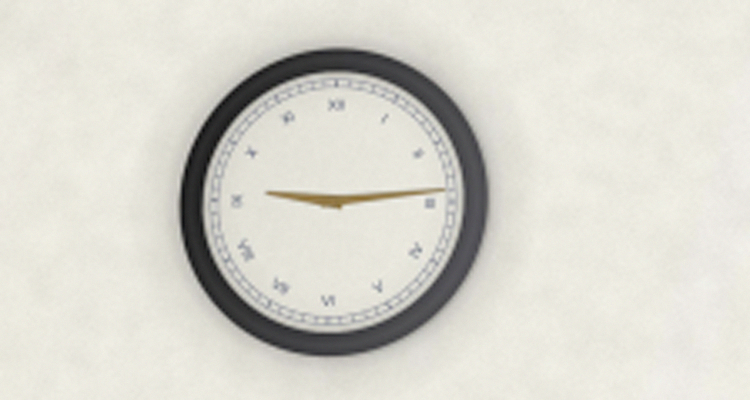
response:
h=9 m=14
